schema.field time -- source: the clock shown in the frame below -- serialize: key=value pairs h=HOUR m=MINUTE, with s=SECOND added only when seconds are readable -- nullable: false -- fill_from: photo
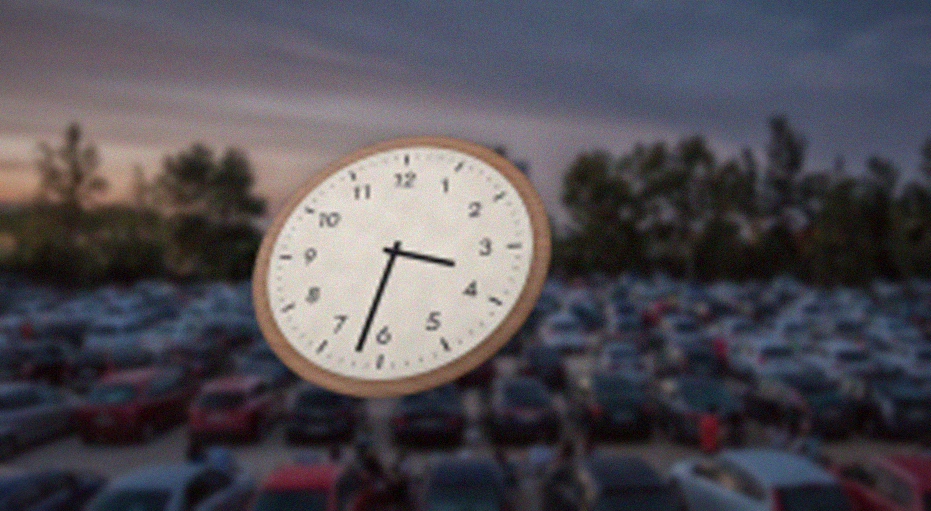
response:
h=3 m=32
